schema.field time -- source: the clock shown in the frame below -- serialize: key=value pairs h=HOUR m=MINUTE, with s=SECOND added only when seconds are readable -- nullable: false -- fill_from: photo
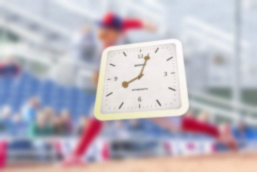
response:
h=8 m=3
